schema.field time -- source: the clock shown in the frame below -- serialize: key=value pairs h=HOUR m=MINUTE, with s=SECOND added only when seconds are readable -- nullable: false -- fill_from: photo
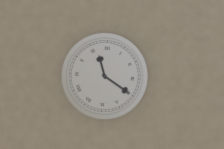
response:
h=11 m=20
